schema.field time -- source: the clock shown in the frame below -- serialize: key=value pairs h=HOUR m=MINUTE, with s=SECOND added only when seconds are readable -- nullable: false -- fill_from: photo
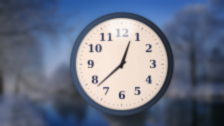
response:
h=12 m=38
